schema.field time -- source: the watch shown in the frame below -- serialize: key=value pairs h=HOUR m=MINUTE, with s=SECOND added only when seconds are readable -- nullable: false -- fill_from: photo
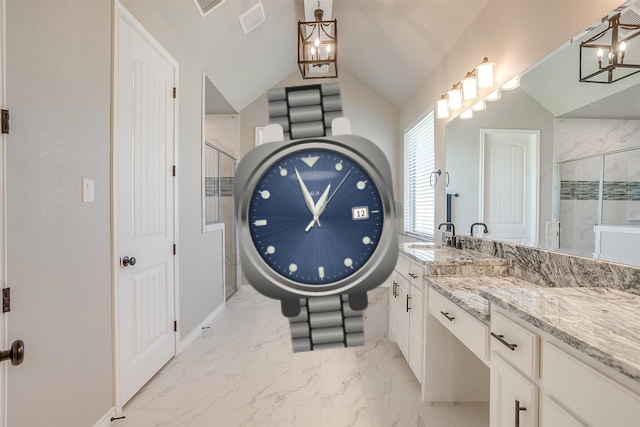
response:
h=12 m=57 s=7
